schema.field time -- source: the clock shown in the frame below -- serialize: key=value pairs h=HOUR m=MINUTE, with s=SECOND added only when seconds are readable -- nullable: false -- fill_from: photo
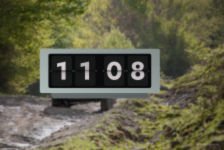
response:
h=11 m=8
